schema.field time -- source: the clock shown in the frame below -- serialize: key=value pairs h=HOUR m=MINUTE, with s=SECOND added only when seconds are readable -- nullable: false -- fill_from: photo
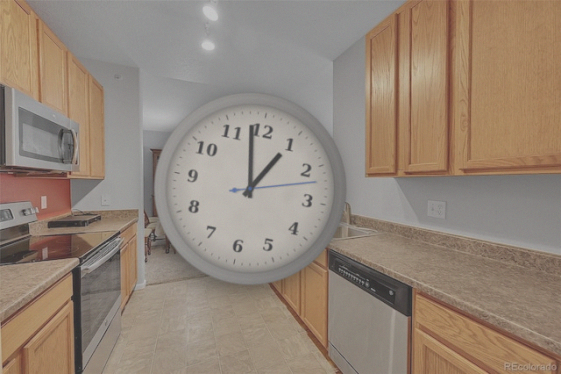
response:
h=12 m=58 s=12
